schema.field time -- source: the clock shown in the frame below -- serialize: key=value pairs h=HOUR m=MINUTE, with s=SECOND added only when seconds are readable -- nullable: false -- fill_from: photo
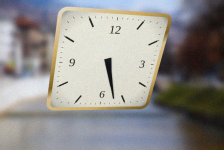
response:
h=5 m=27
